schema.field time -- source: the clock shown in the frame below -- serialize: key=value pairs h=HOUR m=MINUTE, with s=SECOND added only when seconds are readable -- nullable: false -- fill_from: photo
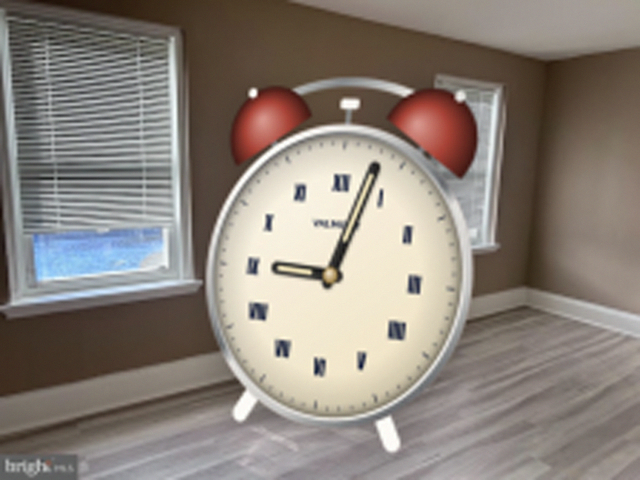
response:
h=9 m=3
